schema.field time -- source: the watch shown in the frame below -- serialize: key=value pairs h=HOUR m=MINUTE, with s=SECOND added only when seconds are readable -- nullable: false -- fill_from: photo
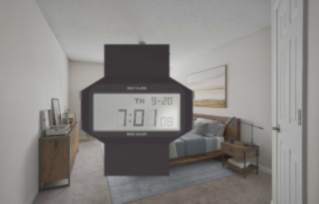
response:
h=7 m=1
